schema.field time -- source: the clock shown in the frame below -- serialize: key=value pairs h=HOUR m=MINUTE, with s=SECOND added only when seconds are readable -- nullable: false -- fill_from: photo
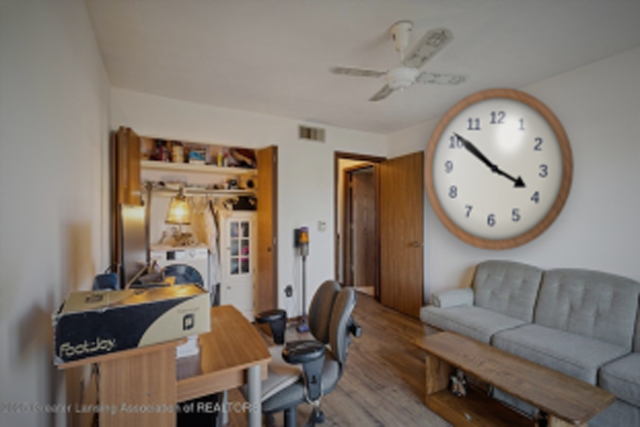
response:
h=3 m=51
